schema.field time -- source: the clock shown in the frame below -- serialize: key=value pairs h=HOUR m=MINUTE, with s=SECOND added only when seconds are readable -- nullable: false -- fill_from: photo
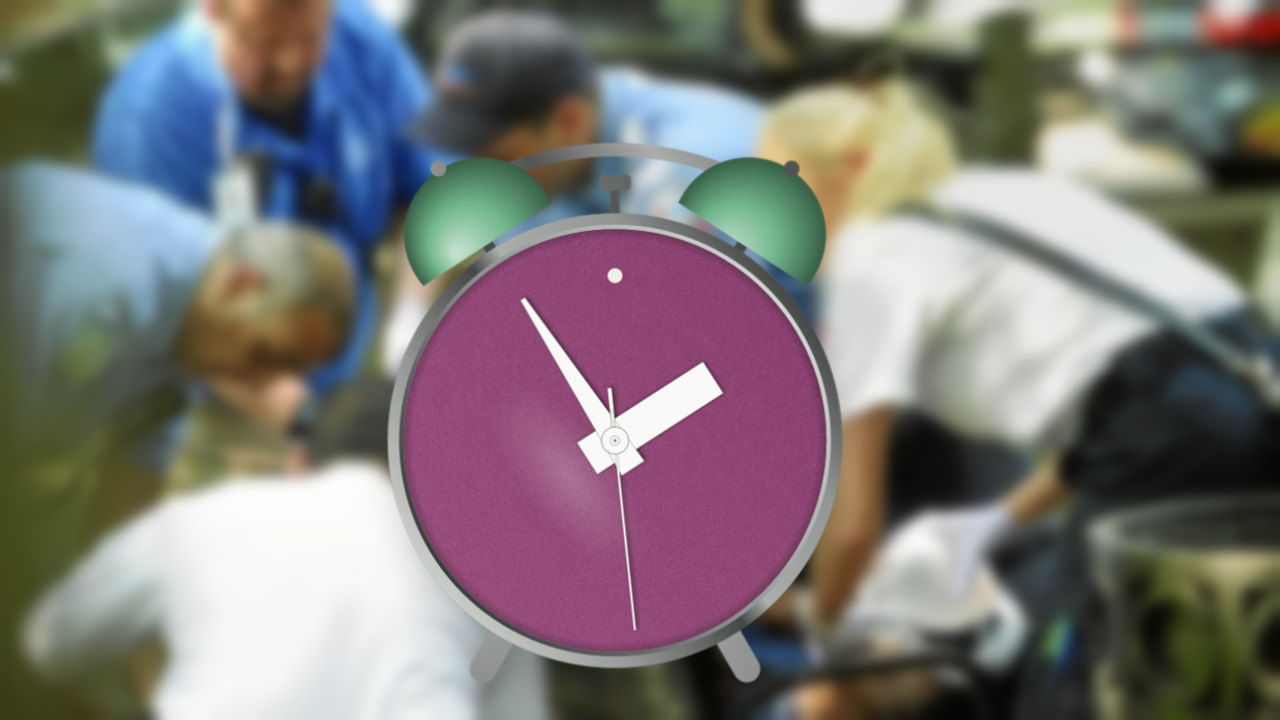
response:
h=1 m=54 s=29
